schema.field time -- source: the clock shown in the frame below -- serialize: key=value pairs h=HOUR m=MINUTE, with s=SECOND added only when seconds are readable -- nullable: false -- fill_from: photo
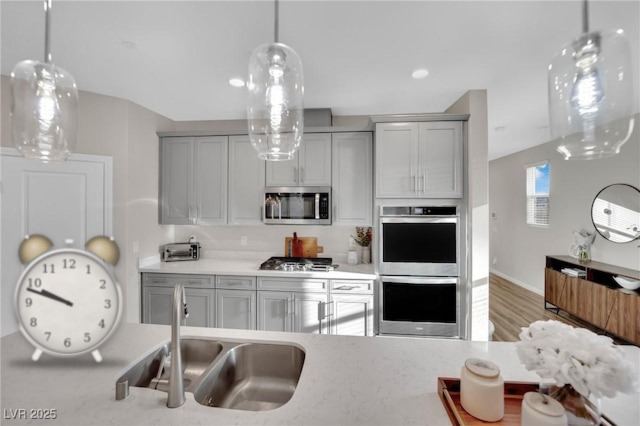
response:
h=9 m=48
